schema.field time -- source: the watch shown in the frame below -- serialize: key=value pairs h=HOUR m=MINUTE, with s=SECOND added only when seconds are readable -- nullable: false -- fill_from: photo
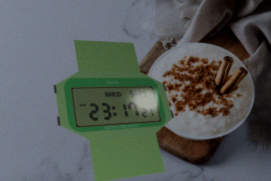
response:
h=23 m=17 s=21
